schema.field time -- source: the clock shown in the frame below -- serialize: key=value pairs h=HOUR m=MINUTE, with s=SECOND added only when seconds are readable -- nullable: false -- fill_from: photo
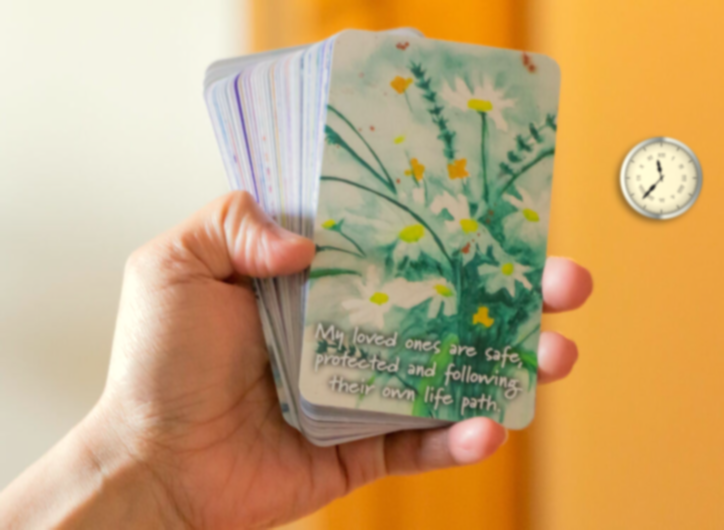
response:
h=11 m=37
